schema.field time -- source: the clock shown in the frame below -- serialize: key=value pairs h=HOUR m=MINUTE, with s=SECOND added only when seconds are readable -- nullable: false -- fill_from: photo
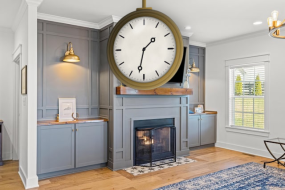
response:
h=1 m=32
